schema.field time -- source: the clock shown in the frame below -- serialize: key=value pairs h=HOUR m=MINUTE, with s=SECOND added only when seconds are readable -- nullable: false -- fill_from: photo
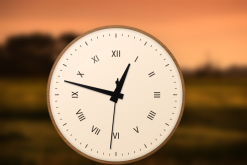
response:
h=12 m=47 s=31
